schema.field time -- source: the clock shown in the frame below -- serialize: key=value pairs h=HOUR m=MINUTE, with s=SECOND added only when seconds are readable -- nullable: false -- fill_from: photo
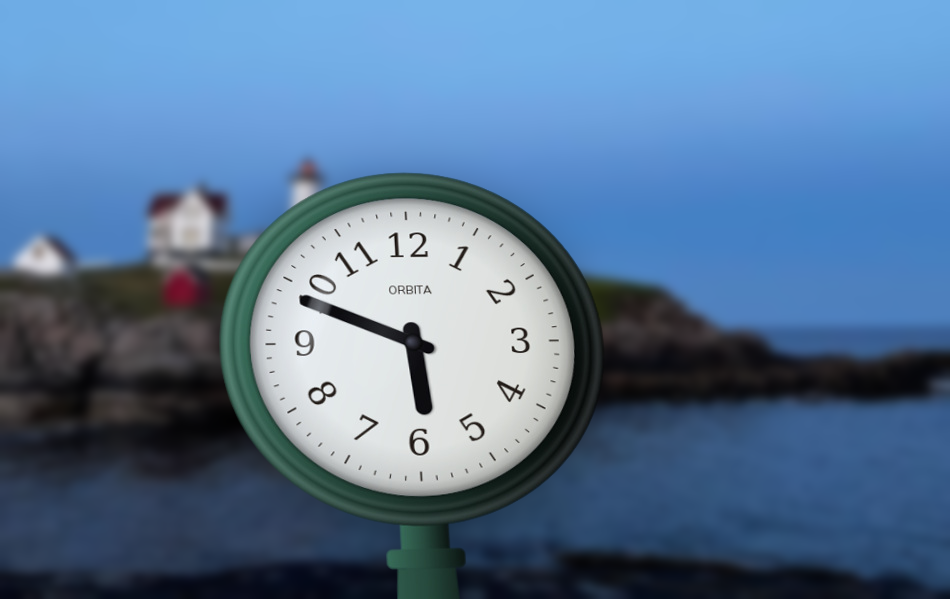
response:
h=5 m=49
